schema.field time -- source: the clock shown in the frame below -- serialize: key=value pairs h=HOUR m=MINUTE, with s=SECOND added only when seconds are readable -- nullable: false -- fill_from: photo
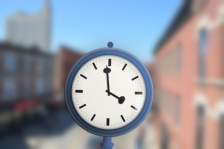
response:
h=3 m=59
